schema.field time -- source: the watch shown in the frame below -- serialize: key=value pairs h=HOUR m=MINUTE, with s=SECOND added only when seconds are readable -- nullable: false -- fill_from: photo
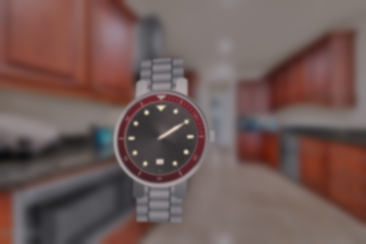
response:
h=2 m=10
